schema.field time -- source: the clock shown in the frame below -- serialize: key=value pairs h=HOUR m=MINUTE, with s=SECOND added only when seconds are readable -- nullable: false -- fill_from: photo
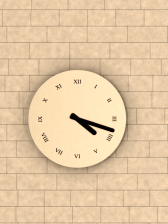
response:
h=4 m=18
